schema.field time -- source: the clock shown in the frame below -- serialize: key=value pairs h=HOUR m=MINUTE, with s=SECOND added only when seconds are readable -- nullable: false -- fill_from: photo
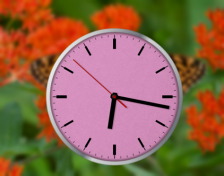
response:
h=6 m=16 s=52
